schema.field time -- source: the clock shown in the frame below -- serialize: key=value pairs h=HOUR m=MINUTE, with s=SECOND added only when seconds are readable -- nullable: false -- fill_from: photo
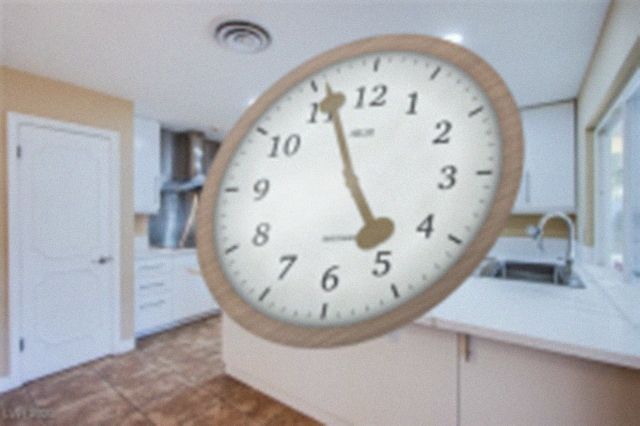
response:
h=4 m=56
